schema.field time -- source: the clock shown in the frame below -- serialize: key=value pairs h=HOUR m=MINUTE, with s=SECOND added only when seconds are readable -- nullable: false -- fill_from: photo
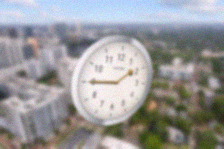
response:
h=1 m=45
